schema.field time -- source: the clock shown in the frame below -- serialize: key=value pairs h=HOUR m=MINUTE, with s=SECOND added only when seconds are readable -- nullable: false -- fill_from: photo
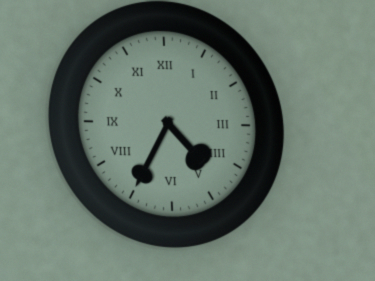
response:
h=4 m=35
